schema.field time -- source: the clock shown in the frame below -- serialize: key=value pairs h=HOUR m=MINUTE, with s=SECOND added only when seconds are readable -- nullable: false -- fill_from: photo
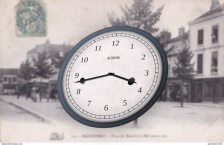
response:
h=3 m=43
